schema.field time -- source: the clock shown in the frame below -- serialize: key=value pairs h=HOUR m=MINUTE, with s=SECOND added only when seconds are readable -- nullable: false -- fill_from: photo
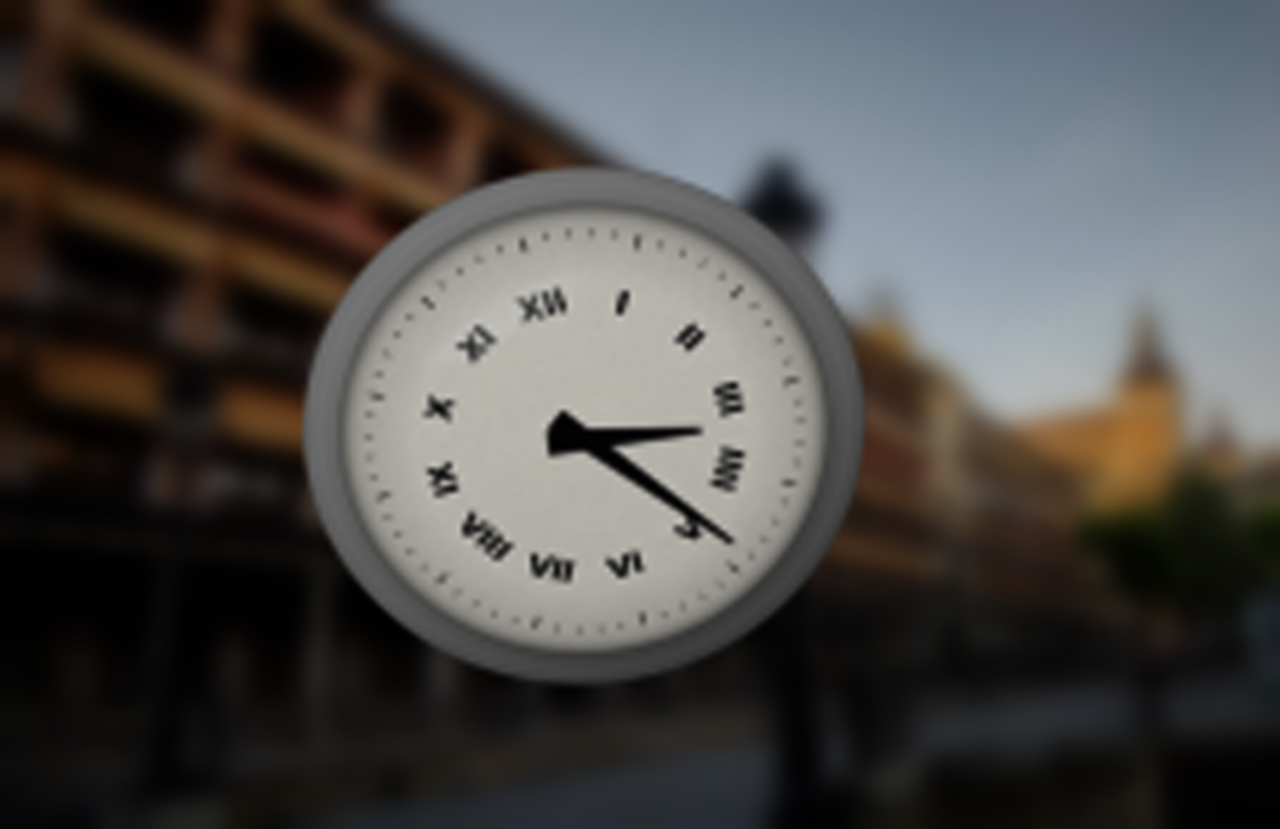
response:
h=3 m=24
